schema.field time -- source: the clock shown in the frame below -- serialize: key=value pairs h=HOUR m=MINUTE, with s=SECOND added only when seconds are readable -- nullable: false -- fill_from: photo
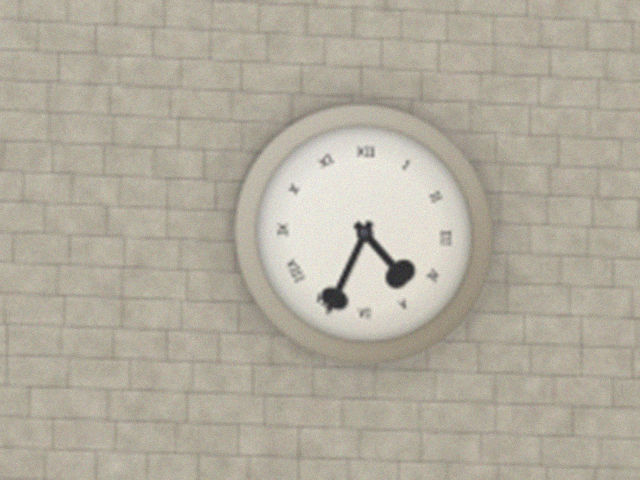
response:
h=4 m=34
